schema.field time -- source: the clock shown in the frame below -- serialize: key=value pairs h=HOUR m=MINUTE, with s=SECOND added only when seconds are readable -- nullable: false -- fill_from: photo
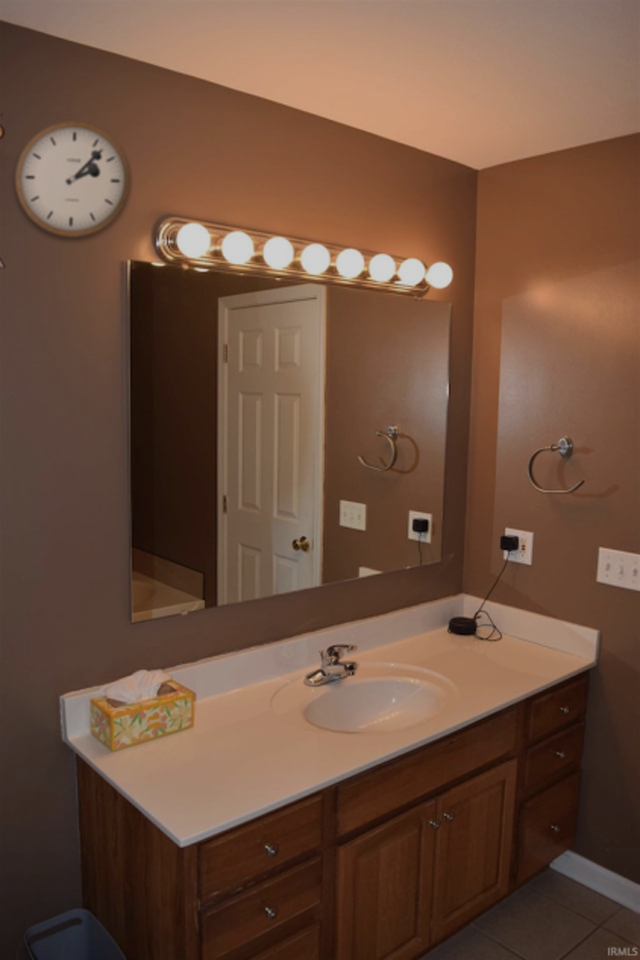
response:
h=2 m=7
